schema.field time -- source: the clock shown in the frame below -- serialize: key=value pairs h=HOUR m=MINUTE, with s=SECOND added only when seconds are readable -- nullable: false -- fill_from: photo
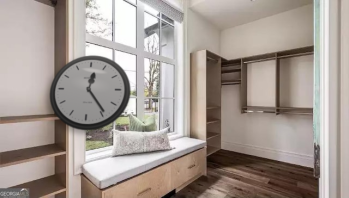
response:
h=12 m=24
